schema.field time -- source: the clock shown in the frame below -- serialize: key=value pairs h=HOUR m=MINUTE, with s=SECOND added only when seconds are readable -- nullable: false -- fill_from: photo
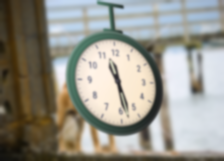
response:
h=11 m=28
